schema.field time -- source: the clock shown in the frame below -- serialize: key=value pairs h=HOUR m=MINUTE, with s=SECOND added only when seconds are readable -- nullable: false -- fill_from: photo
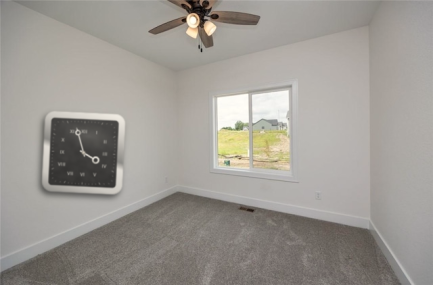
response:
h=3 m=57
